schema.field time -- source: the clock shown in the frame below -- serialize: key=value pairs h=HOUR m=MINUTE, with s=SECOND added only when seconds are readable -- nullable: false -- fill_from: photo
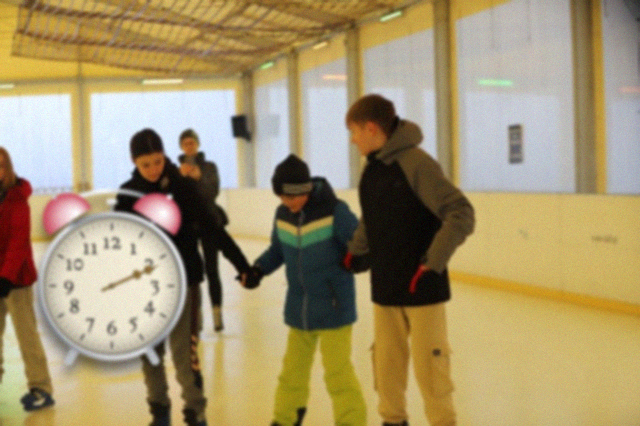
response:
h=2 m=11
